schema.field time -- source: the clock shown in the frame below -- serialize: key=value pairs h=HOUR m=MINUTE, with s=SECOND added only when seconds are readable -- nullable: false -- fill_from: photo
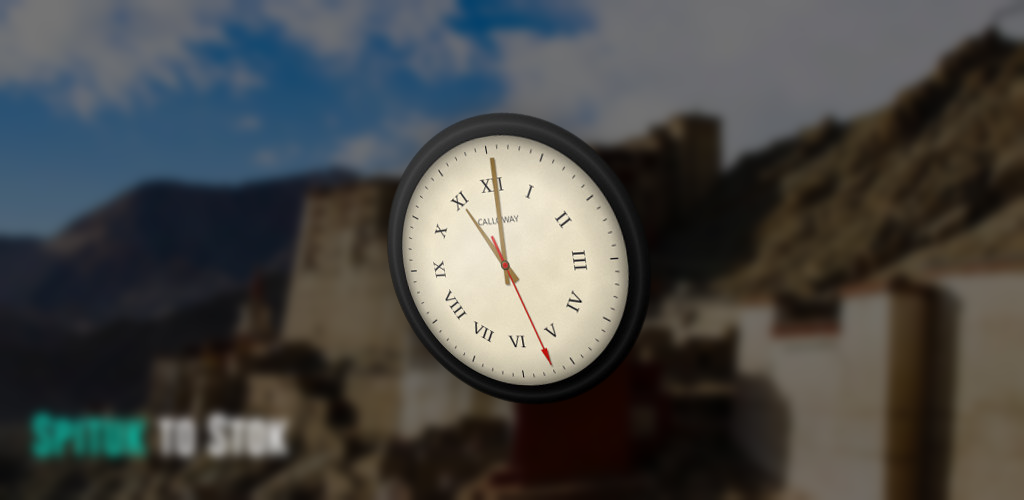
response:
h=11 m=0 s=27
